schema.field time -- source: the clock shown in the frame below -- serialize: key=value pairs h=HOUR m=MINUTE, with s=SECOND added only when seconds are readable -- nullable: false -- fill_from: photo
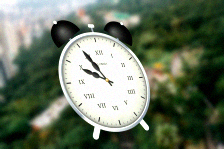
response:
h=9 m=55
